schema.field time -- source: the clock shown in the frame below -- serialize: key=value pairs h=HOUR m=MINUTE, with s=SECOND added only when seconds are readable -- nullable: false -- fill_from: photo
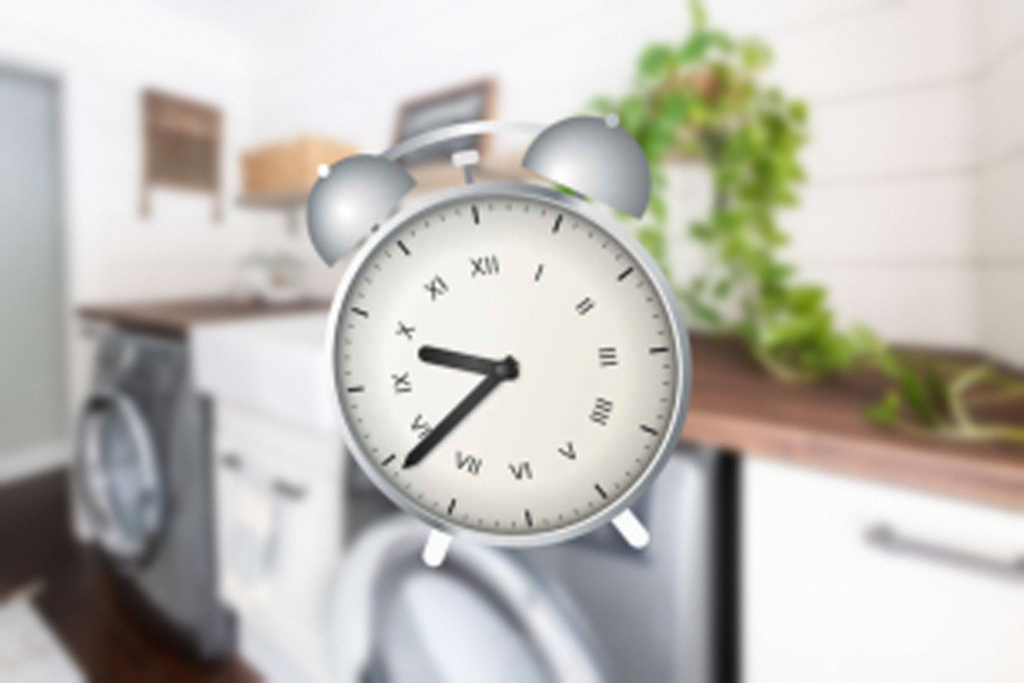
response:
h=9 m=39
